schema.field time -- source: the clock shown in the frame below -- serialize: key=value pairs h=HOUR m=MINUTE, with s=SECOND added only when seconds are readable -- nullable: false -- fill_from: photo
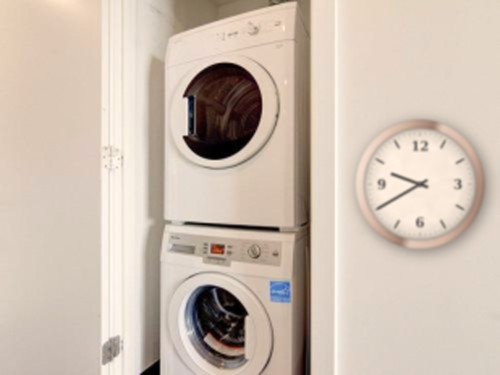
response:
h=9 m=40
